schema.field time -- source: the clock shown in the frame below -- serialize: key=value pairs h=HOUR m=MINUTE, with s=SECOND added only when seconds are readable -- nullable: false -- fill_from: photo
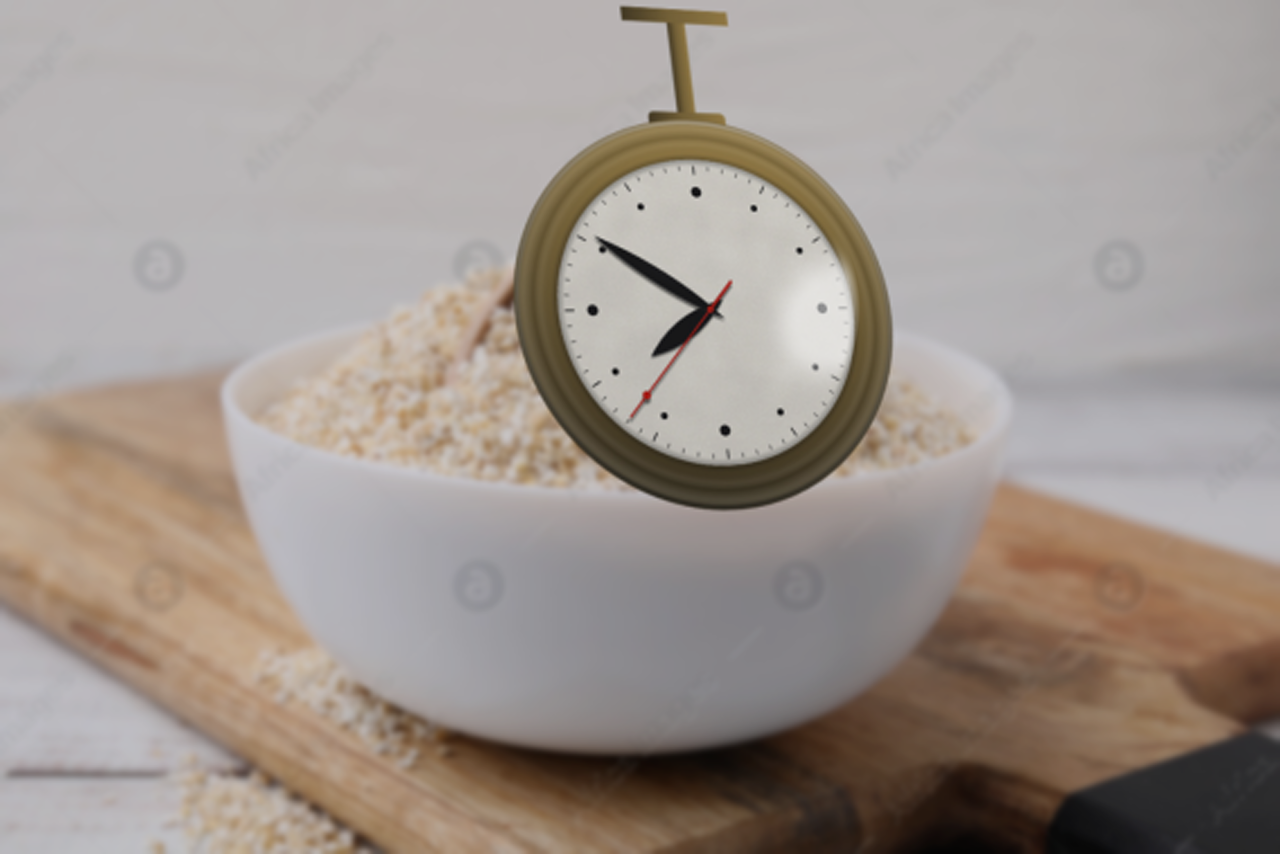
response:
h=7 m=50 s=37
